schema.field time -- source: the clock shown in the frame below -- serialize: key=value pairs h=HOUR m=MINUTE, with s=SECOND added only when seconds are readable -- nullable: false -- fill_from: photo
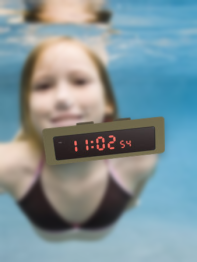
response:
h=11 m=2 s=54
